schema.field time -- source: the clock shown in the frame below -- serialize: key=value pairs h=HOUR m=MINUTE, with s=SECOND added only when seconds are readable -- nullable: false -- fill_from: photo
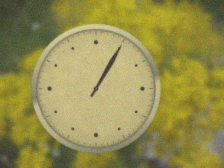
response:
h=1 m=5
